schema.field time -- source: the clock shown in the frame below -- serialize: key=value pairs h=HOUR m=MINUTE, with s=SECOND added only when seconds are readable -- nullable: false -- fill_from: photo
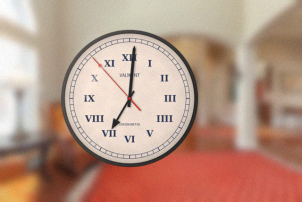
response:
h=7 m=0 s=53
